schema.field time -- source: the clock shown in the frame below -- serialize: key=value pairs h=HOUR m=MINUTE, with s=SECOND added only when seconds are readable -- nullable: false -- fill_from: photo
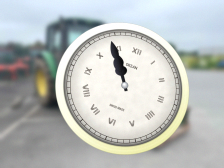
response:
h=10 m=54
